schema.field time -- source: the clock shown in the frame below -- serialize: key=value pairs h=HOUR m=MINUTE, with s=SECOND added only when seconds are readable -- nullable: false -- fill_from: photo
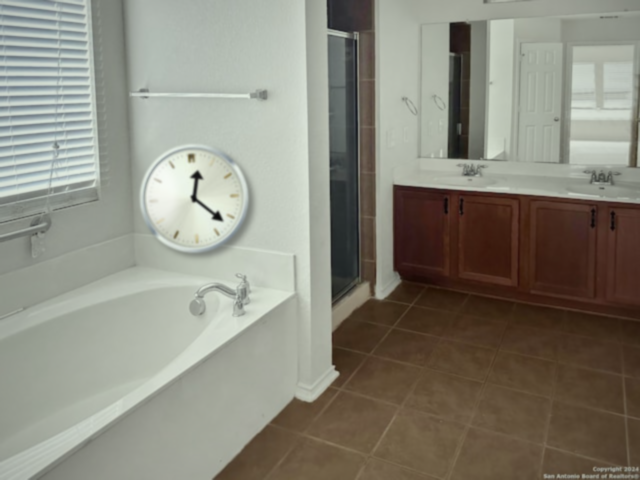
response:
h=12 m=22
